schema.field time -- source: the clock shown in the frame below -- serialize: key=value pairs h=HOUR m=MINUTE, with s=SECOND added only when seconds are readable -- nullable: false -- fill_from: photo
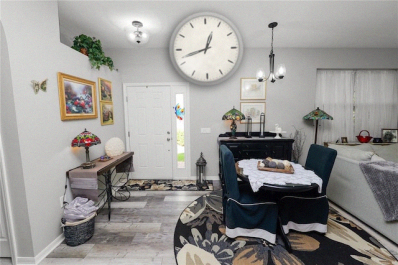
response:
h=12 m=42
